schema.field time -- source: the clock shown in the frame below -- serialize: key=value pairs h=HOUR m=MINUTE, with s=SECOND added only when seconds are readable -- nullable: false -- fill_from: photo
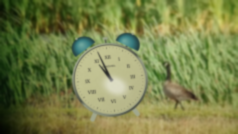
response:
h=10 m=57
